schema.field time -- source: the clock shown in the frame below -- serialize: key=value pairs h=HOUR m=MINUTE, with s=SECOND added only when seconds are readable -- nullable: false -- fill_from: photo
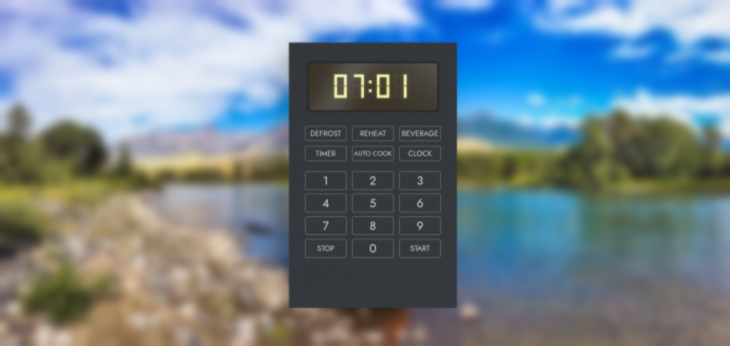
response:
h=7 m=1
